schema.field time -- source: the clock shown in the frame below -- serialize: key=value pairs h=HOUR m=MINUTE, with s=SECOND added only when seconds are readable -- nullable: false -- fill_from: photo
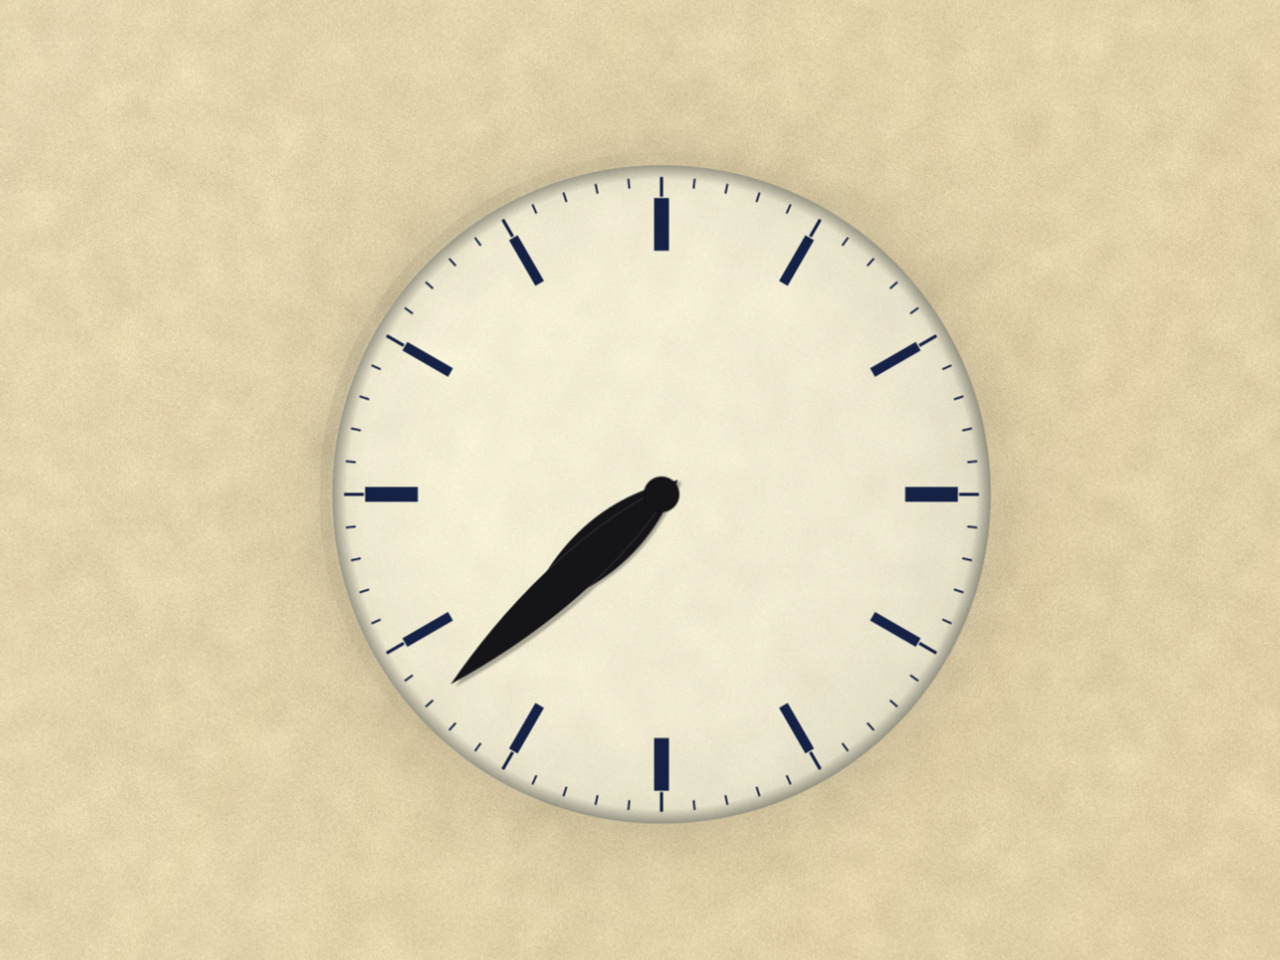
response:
h=7 m=38
